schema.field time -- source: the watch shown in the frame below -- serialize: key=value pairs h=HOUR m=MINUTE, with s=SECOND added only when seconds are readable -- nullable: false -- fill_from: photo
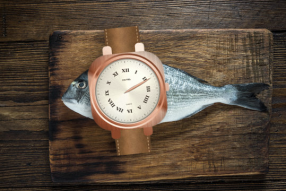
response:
h=2 m=11
